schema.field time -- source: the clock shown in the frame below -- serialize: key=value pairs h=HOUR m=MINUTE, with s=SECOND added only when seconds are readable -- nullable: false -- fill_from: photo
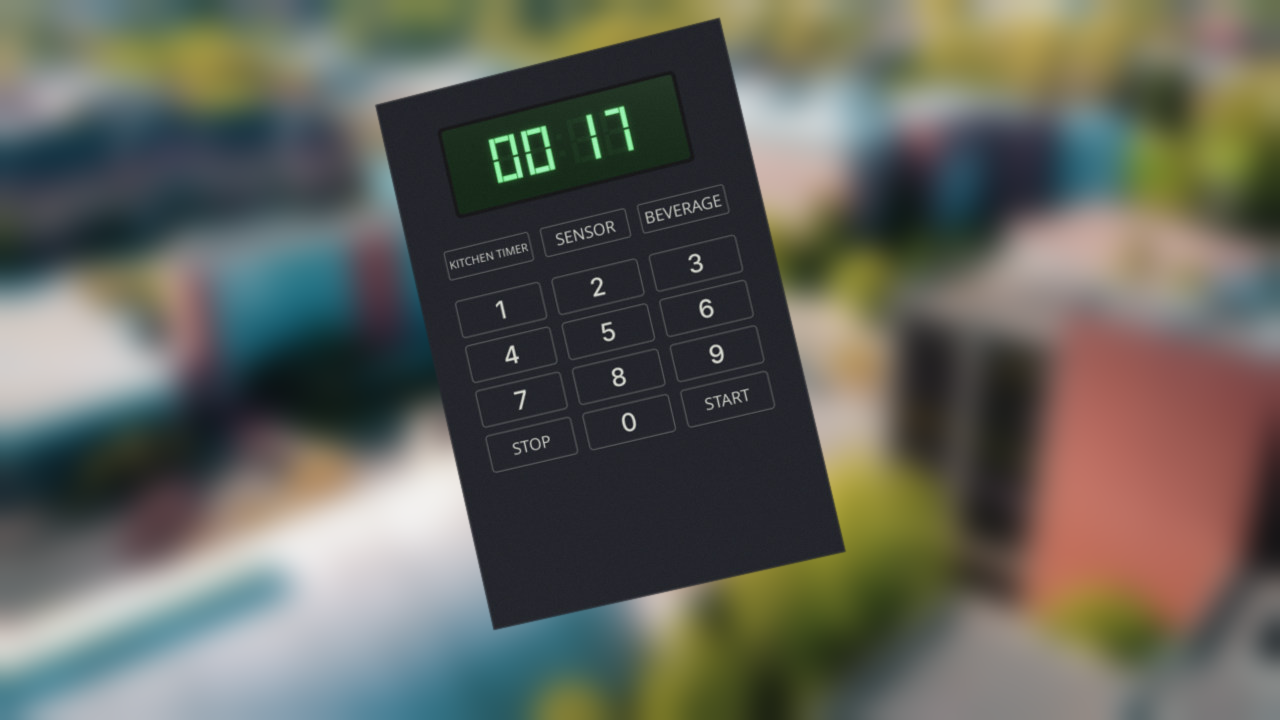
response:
h=0 m=17
